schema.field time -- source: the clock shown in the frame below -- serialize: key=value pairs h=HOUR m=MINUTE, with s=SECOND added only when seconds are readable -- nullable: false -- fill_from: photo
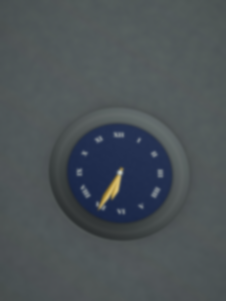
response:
h=6 m=35
